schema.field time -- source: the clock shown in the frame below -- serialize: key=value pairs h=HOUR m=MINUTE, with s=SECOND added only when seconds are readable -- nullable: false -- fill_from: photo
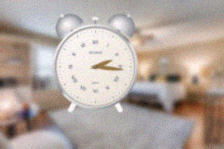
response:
h=2 m=16
